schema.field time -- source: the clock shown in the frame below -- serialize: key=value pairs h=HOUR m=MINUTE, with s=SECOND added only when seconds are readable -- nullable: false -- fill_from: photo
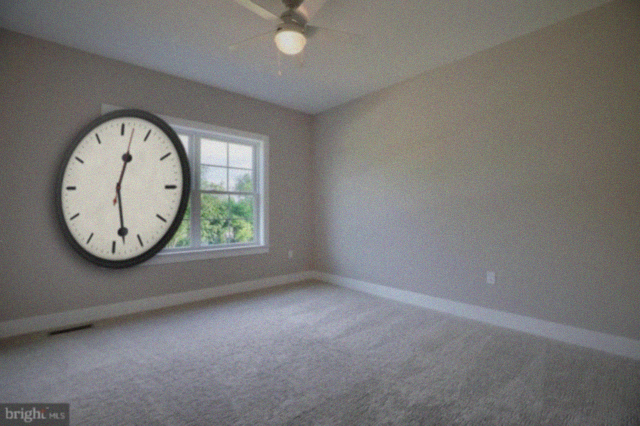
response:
h=12 m=28 s=2
